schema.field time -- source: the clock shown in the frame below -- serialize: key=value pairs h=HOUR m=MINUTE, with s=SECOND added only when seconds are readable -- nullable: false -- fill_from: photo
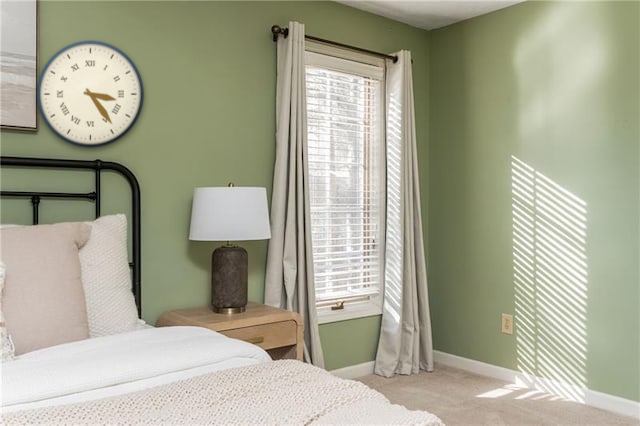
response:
h=3 m=24
